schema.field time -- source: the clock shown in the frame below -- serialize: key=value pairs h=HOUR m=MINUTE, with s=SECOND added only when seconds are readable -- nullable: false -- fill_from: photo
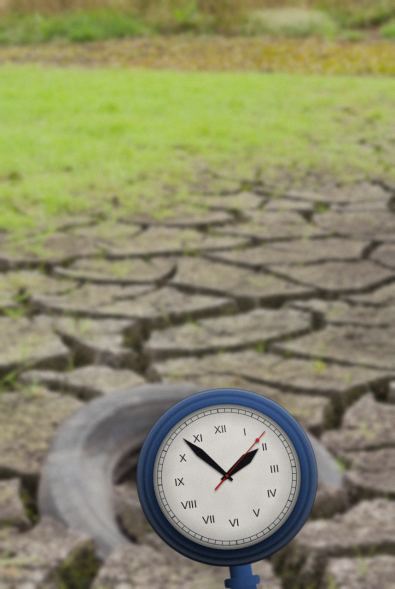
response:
h=1 m=53 s=8
